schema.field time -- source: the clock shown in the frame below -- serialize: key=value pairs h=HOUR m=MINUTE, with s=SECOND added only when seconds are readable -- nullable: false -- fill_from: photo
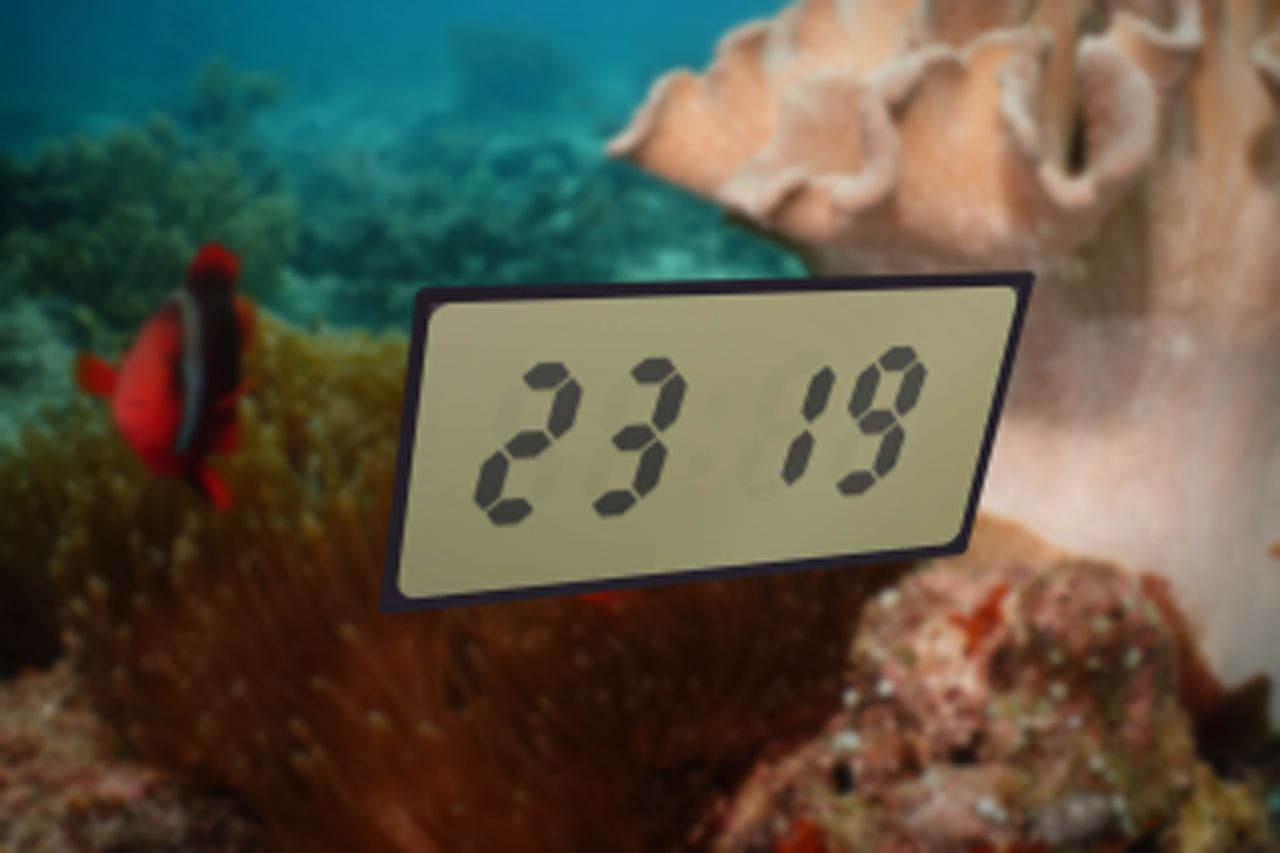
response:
h=23 m=19
